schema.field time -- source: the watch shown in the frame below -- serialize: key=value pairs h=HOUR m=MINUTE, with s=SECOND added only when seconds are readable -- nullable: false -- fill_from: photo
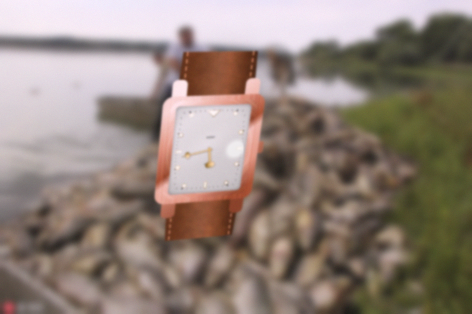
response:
h=5 m=43
